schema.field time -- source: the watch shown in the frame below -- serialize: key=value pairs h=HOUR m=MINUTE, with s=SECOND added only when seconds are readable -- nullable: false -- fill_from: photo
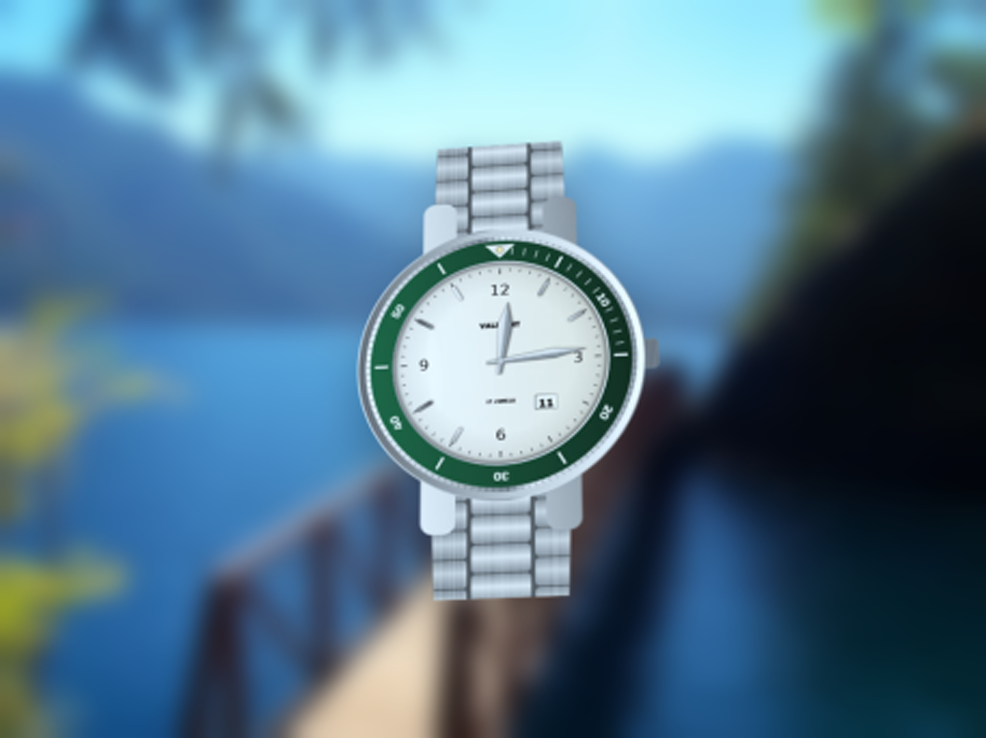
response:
h=12 m=14
